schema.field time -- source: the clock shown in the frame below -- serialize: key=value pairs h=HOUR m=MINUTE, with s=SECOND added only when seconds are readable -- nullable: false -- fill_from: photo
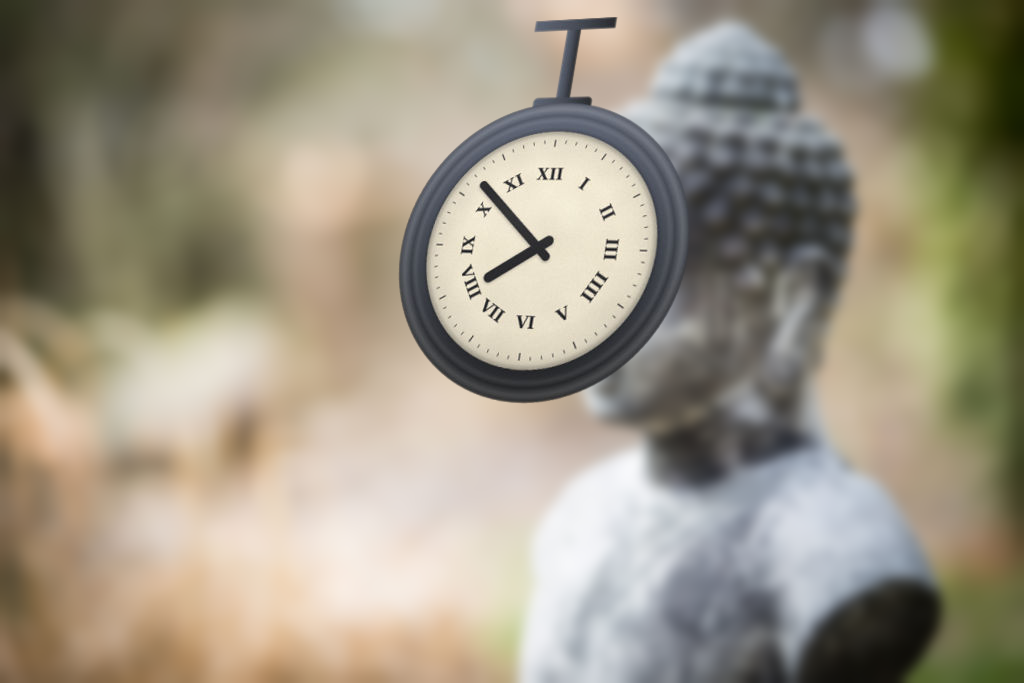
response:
h=7 m=52
